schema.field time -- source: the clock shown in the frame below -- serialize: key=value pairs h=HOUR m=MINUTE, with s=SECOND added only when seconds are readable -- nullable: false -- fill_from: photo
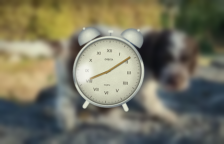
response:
h=8 m=9
